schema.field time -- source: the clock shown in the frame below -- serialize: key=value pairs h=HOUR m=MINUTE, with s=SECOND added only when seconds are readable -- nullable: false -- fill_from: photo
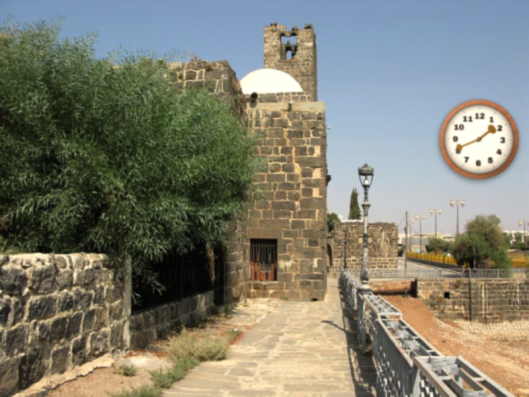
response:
h=1 m=41
